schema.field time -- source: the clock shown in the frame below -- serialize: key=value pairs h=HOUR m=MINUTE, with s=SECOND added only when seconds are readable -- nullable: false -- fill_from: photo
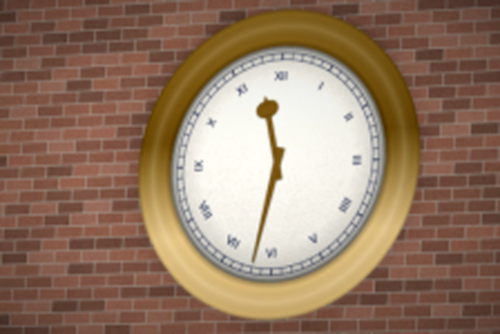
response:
h=11 m=32
